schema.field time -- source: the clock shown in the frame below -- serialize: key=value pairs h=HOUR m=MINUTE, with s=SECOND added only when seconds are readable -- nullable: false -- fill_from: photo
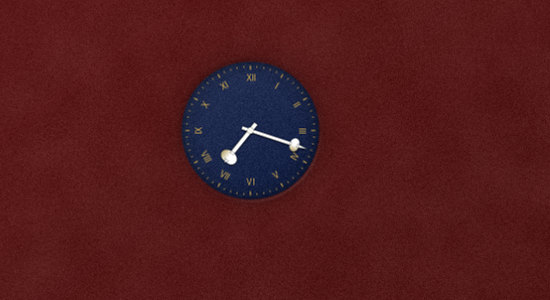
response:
h=7 m=18
